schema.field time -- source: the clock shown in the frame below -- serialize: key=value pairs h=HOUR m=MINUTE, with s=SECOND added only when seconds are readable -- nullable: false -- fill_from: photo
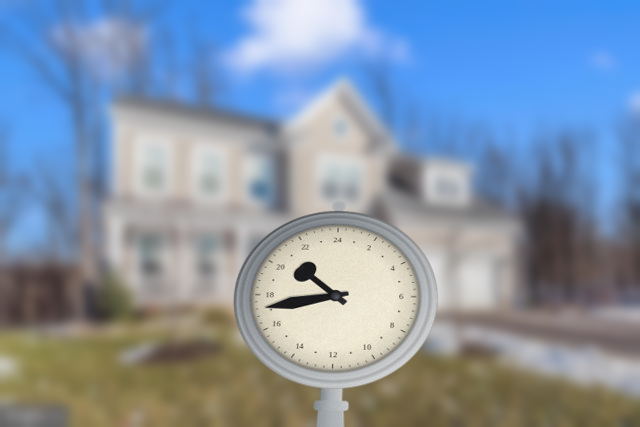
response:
h=20 m=43
